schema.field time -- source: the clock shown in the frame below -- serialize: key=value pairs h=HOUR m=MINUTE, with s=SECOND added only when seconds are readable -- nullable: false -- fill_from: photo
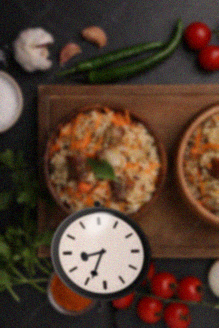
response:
h=8 m=34
